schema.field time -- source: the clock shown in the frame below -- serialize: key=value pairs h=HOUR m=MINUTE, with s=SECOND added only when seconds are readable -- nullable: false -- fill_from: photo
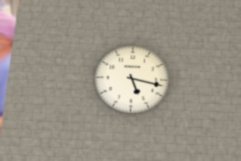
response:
h=5 m=17
